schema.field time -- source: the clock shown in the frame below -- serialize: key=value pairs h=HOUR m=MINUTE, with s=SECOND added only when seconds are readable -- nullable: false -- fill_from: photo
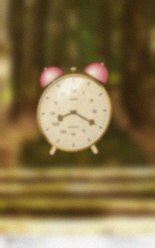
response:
h=8 m=20
